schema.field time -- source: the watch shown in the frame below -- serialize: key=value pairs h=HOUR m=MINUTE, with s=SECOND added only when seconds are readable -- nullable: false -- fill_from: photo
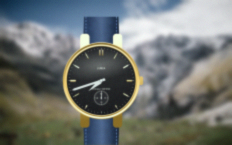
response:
h=7 m=42
